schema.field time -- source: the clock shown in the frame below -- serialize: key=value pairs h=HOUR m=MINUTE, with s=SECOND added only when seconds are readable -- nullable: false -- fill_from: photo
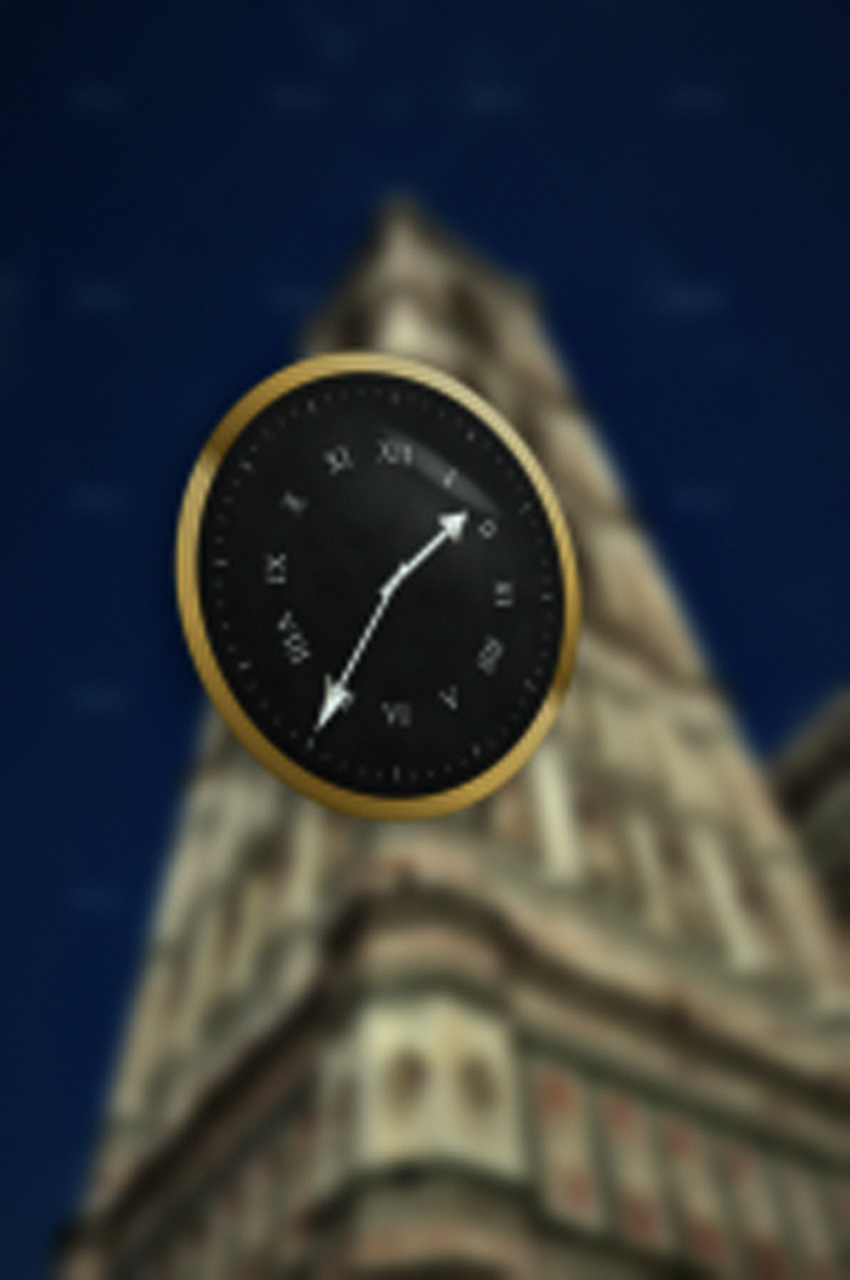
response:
h=1 m=35
